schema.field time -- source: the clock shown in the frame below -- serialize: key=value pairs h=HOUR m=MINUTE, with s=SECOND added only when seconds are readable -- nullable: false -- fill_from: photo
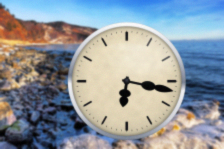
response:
h=6 m=17
